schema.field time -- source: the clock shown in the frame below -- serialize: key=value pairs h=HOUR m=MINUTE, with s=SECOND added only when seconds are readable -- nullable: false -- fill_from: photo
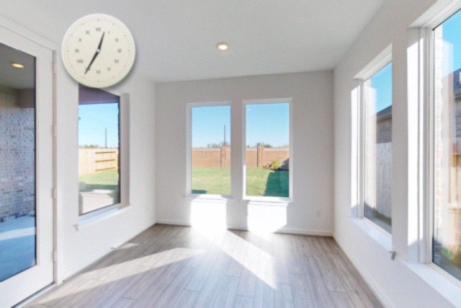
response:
h=12 m=35
